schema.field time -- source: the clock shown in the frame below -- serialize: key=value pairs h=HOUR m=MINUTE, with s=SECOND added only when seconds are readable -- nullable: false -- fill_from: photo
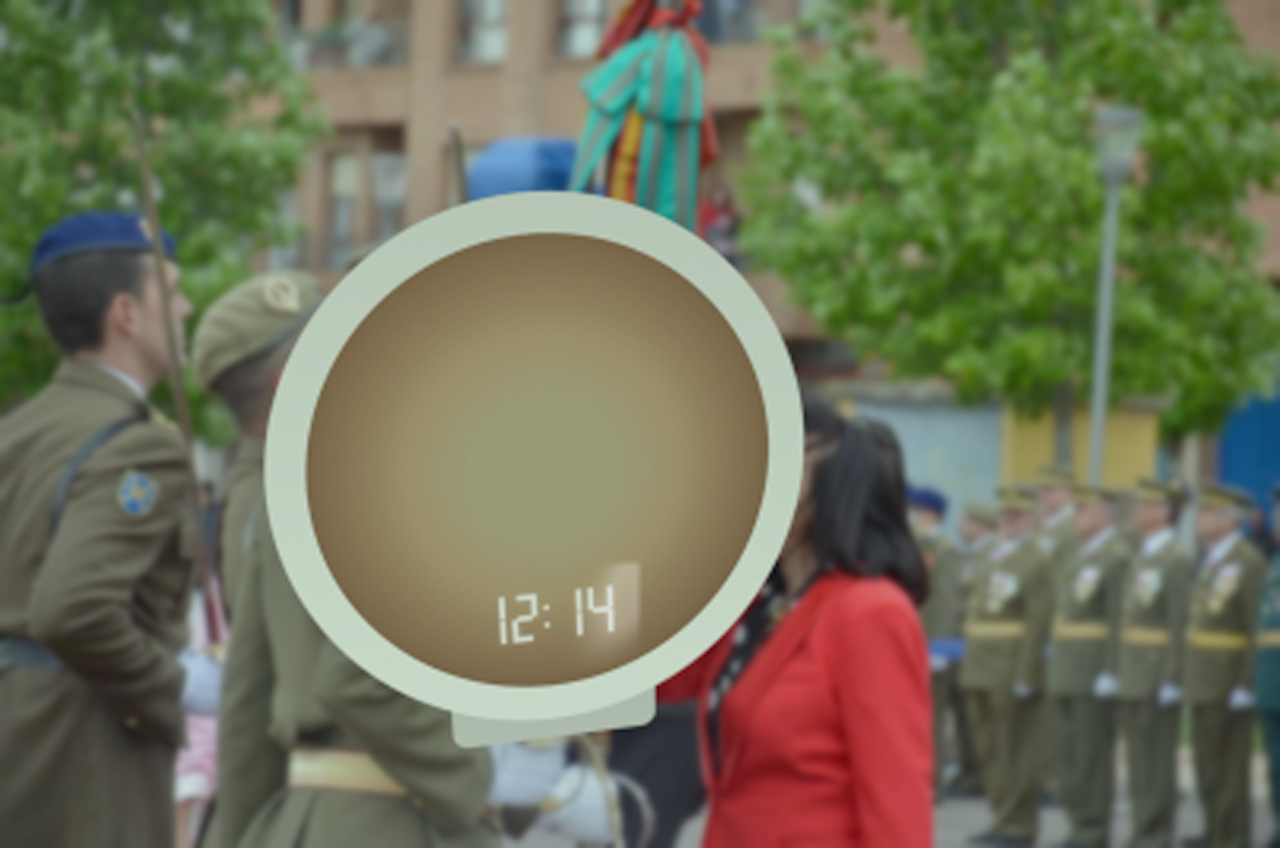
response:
h=12 m=14
